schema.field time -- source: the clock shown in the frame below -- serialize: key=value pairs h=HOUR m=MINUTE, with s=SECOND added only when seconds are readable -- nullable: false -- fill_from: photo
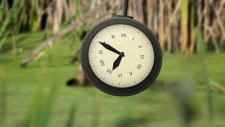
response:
h=6 m=49
